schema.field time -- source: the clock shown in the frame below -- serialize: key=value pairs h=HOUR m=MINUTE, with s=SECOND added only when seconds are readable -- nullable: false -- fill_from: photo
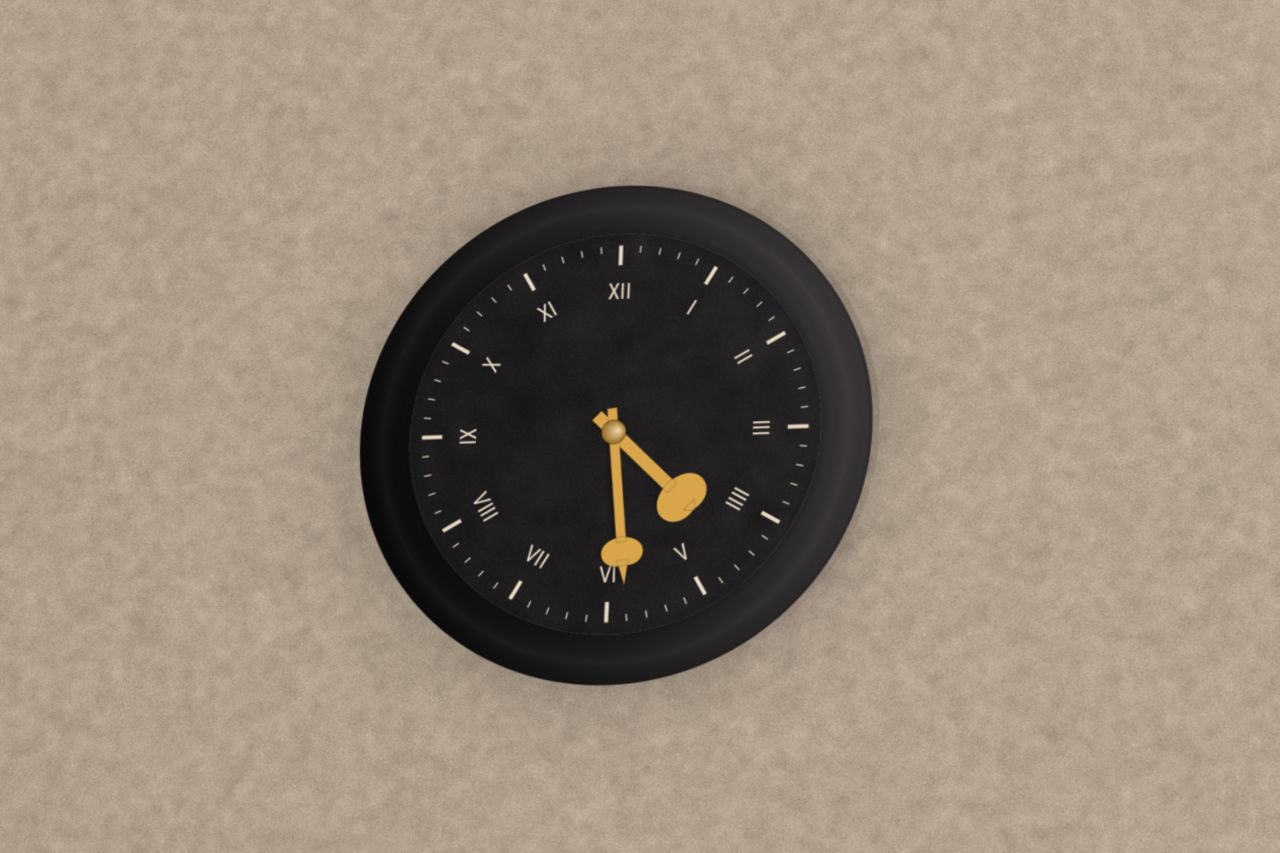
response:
h=4 m=29
